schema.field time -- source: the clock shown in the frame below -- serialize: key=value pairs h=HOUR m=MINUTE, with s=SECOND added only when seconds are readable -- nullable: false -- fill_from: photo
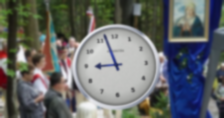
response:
h=8 m=57
